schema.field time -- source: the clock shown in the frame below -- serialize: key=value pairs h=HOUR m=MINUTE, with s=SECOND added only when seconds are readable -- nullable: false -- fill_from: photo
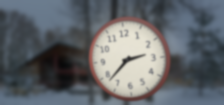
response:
h=2 m=38
